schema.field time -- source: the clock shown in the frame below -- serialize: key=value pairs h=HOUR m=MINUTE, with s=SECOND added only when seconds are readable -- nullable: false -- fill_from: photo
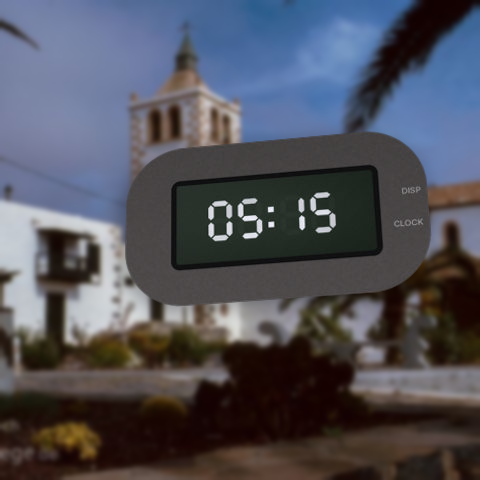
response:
h=5 m=15
